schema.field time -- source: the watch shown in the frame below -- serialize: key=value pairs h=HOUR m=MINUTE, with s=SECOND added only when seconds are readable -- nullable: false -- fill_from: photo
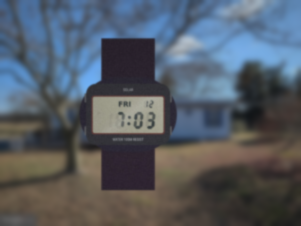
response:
h=7 m=3
